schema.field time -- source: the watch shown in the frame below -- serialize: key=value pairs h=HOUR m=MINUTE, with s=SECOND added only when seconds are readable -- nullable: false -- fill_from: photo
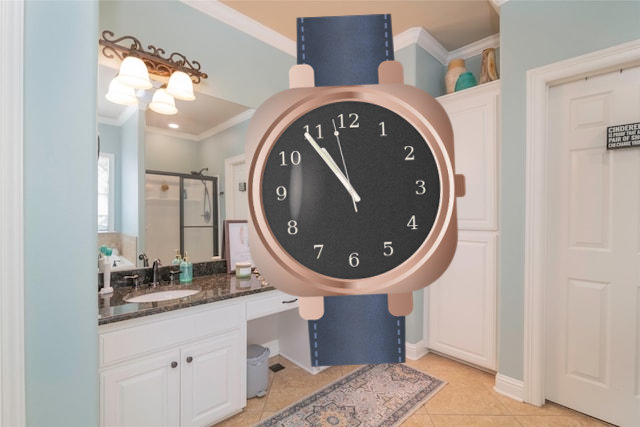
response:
h=10 m=53 s=58
